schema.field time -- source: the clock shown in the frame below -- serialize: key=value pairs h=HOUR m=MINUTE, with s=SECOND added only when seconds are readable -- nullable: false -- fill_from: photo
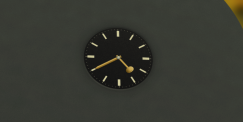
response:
h=4 m=40
